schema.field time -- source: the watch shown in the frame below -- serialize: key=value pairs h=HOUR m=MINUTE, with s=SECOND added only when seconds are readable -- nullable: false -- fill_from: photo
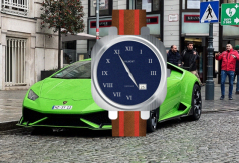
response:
h=4 m=55
